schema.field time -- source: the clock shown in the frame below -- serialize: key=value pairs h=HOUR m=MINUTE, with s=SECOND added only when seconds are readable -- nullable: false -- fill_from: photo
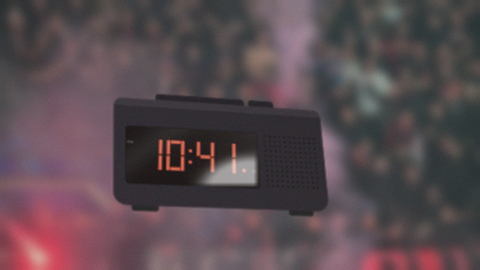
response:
h=10 m=41
